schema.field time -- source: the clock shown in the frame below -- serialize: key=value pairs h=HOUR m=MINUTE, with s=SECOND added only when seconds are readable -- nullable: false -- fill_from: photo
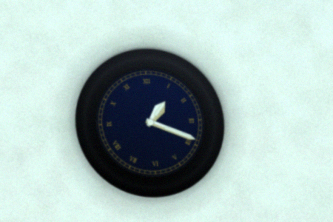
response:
h=1 m=19
